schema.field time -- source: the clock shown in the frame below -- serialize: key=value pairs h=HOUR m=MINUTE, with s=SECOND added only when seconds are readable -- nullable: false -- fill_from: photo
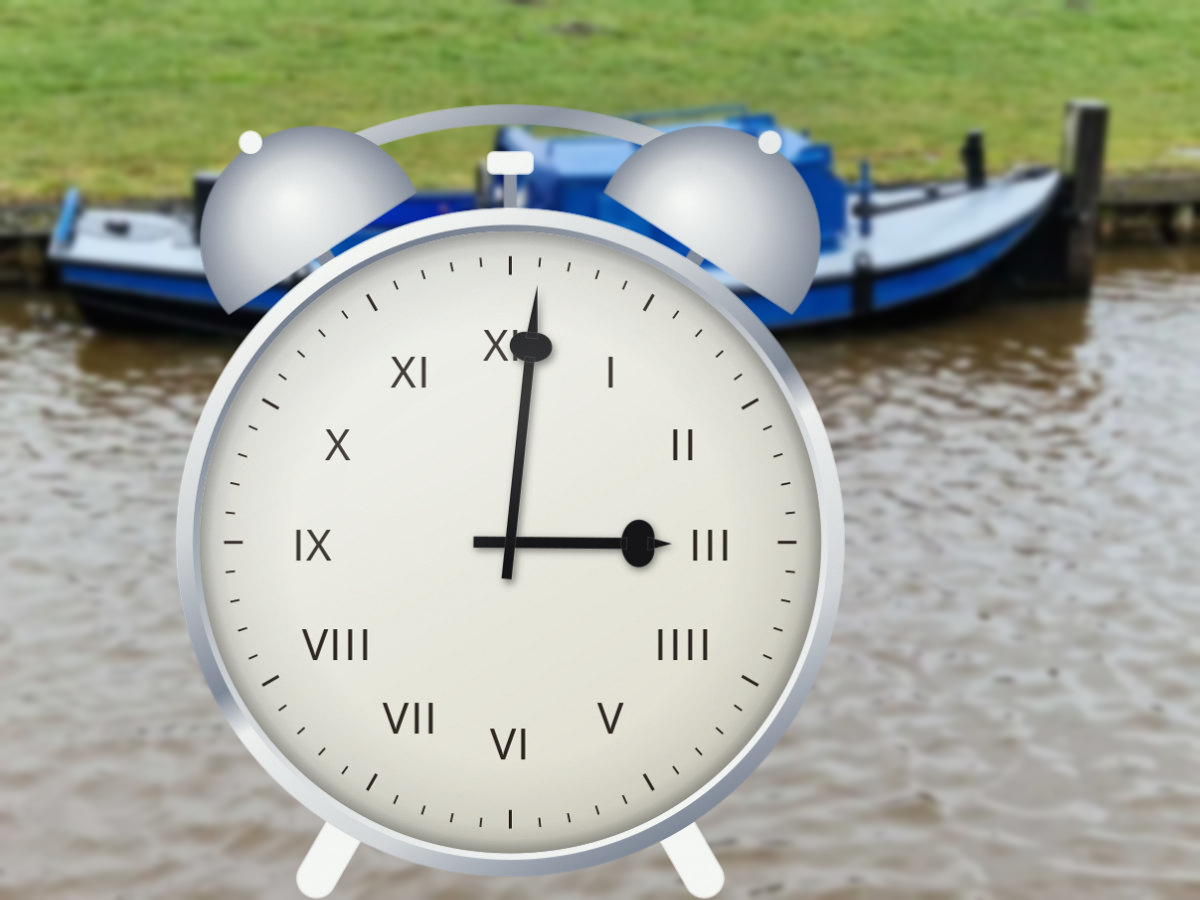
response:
h=3 m=1
